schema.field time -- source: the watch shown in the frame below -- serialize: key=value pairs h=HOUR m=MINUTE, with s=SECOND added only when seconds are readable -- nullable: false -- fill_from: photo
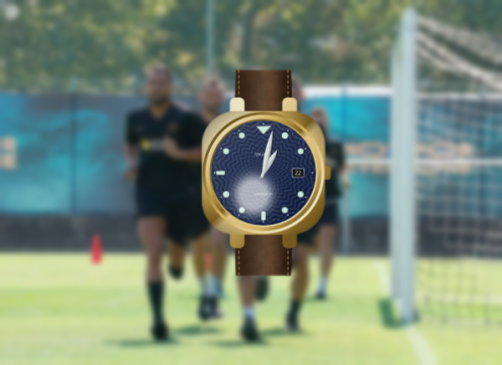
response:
h=1 m=2
